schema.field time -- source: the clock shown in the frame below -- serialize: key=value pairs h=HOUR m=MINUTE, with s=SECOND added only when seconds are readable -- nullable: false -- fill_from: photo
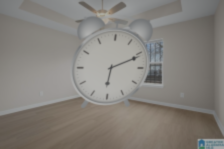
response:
h=6 m=11
